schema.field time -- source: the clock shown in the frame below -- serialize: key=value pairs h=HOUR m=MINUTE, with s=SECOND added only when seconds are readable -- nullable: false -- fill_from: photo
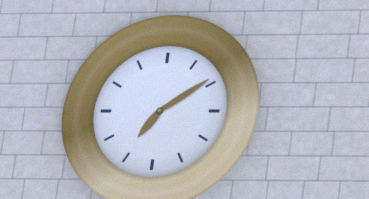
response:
h=7 m=9
